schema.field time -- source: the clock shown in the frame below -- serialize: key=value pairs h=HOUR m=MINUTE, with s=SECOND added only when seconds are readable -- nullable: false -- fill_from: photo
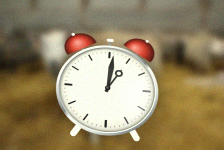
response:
h=1 m=1
